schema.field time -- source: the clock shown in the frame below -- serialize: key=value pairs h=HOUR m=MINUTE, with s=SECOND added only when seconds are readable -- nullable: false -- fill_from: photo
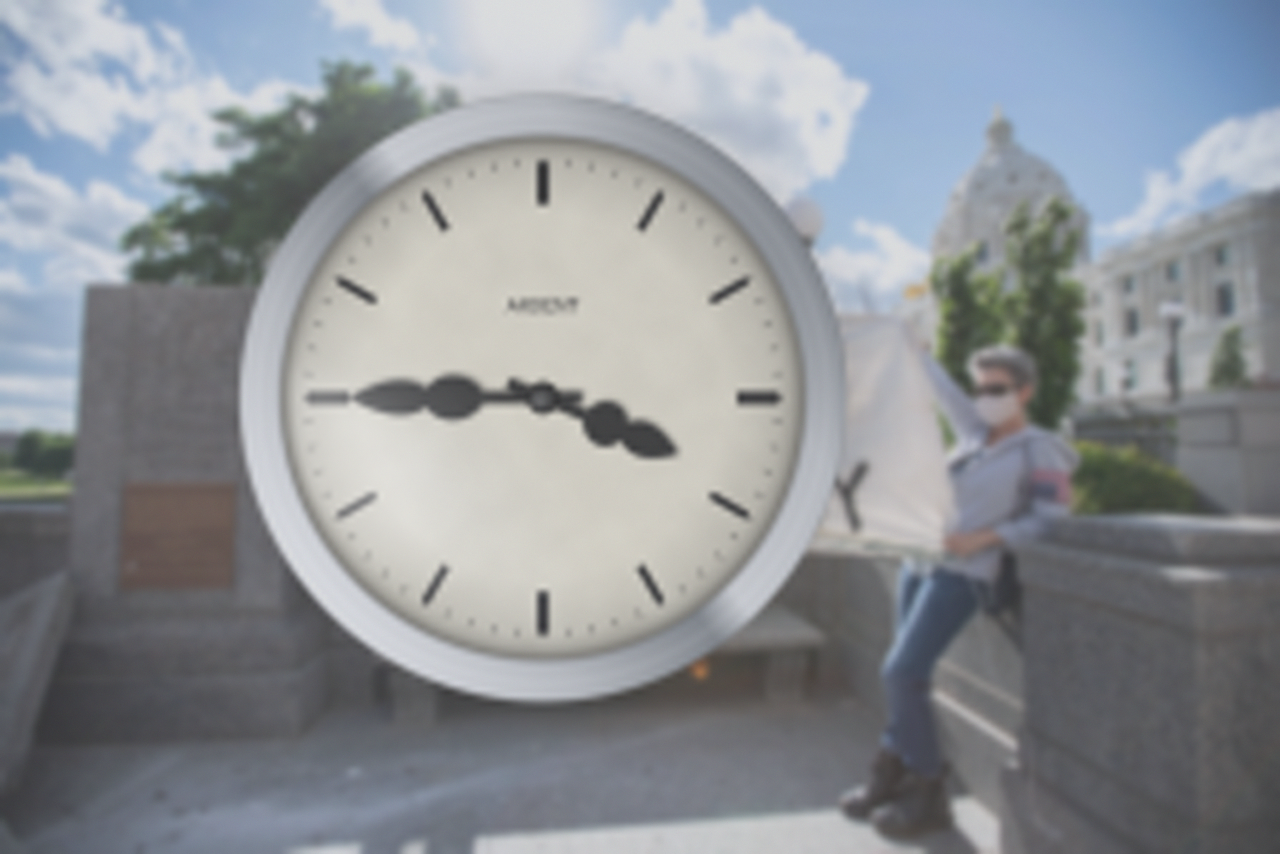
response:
h=3 m=45
